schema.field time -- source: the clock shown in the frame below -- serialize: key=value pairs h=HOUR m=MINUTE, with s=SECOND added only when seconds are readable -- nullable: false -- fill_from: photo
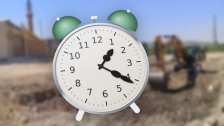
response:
h=1 m=21
